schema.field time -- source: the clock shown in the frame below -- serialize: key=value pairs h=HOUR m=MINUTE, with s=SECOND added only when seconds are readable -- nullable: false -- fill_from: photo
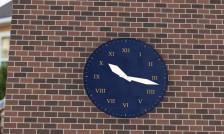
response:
h=10 m=17
